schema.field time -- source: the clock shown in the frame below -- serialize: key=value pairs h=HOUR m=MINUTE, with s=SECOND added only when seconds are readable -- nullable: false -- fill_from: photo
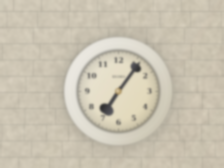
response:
h=7 m=6
